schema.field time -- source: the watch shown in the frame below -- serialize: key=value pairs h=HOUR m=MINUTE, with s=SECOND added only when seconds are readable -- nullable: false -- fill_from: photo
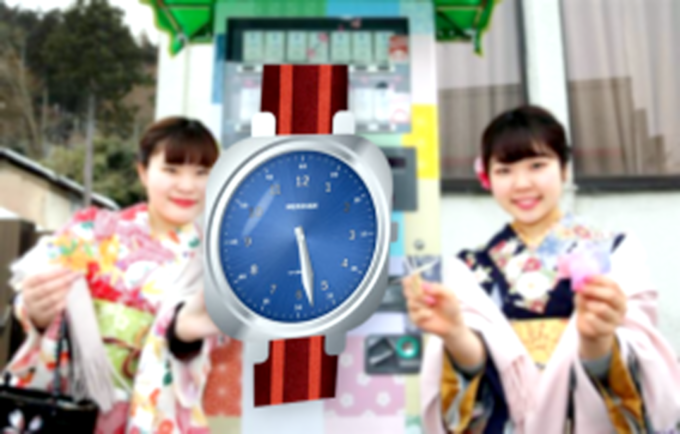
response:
h=5 m=28
